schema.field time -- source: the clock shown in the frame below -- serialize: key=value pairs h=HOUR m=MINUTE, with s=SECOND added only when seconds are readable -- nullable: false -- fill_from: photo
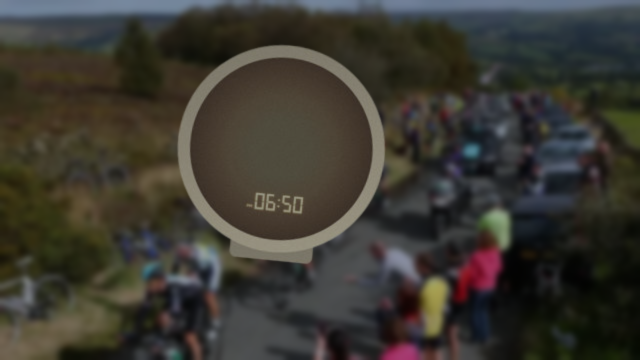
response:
h=6 m=50
